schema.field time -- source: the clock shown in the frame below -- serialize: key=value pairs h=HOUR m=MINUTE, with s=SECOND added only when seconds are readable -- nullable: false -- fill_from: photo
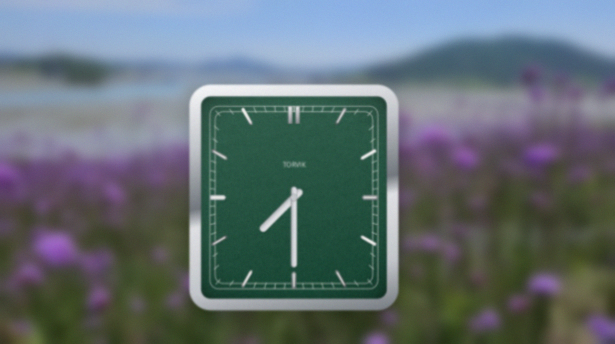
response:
h=7 m=30
